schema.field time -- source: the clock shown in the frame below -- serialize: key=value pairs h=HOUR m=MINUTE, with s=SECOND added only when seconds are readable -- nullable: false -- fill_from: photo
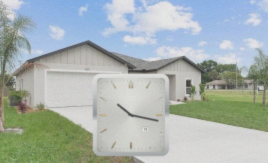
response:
h=10 m=17
